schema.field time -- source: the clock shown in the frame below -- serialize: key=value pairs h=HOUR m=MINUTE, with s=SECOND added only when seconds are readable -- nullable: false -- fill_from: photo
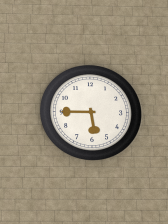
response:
h=5 m=45
